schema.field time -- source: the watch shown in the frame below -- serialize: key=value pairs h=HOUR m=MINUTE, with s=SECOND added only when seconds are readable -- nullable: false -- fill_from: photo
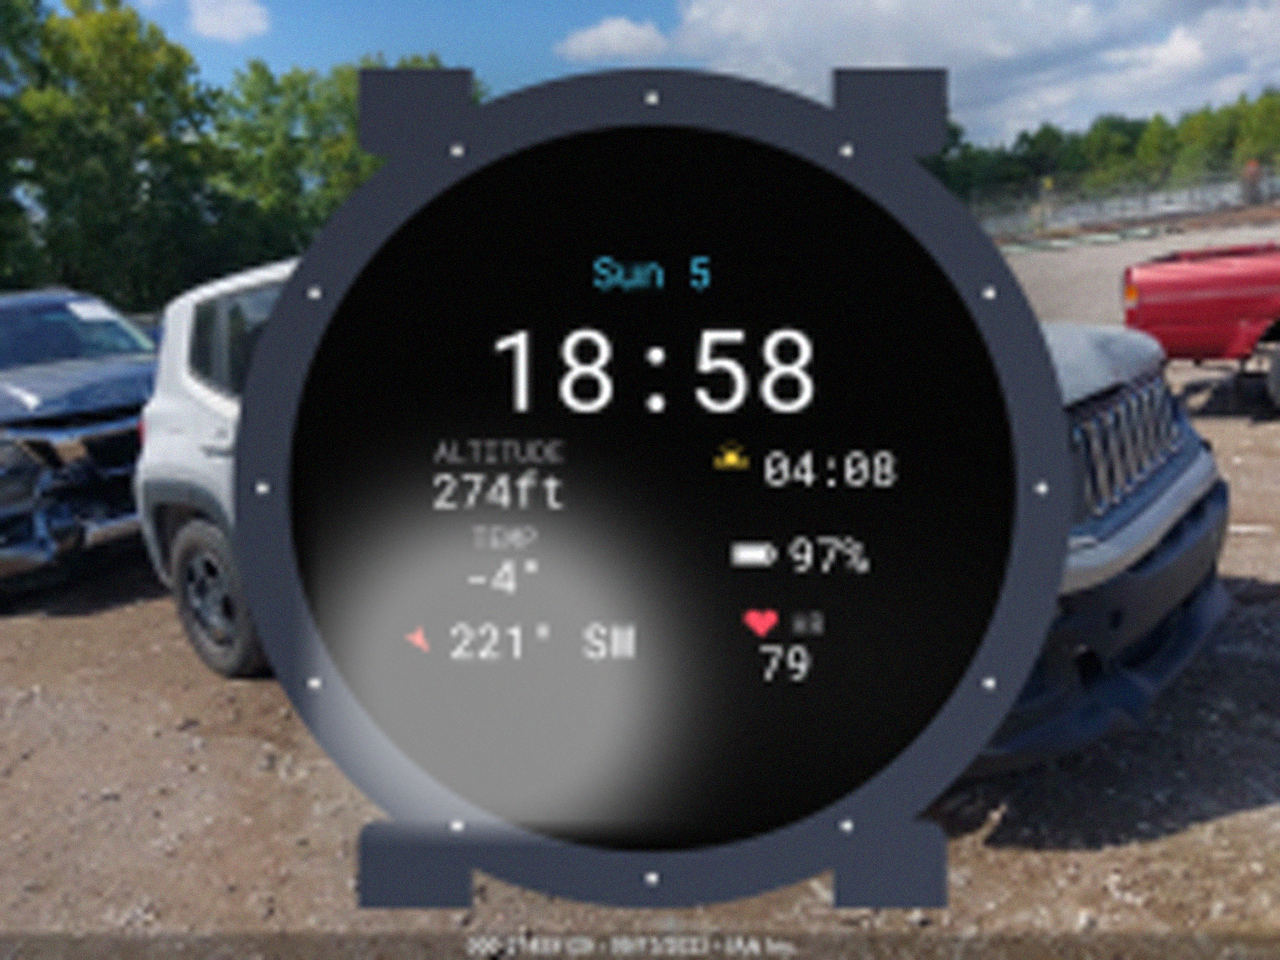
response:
h=18 m=58
